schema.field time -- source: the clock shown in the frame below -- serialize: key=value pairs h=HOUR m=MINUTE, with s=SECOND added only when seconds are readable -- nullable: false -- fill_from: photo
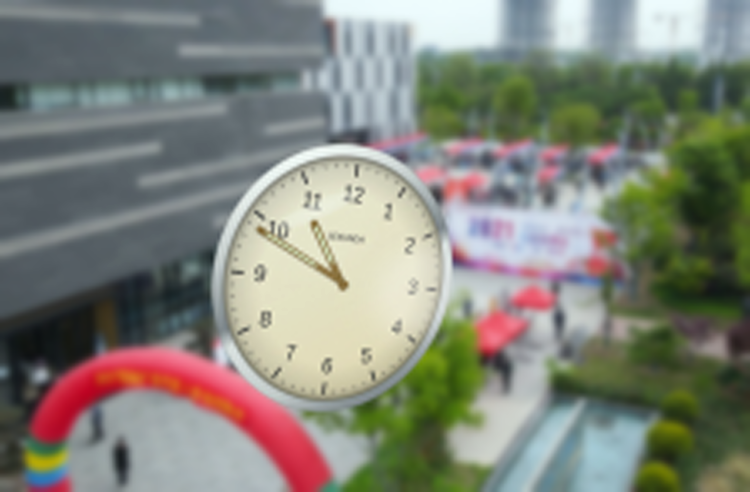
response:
h=10 m=49
